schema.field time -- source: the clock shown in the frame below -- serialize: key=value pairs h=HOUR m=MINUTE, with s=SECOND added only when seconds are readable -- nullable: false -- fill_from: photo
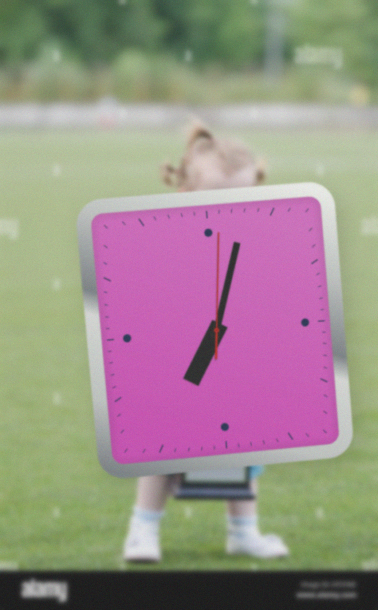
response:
h=7 m=3 s=1
